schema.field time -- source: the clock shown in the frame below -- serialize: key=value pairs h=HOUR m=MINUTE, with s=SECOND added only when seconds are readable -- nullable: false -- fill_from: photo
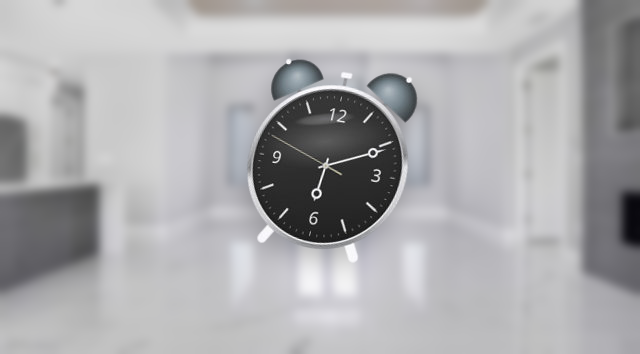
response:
h=6 m=10 s=48
